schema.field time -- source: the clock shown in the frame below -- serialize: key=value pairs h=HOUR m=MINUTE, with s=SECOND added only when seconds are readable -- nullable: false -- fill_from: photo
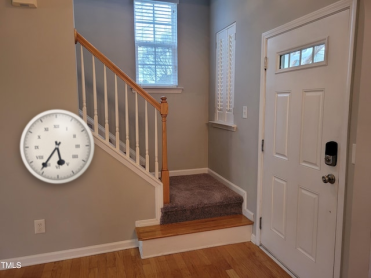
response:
h=5 m=36
